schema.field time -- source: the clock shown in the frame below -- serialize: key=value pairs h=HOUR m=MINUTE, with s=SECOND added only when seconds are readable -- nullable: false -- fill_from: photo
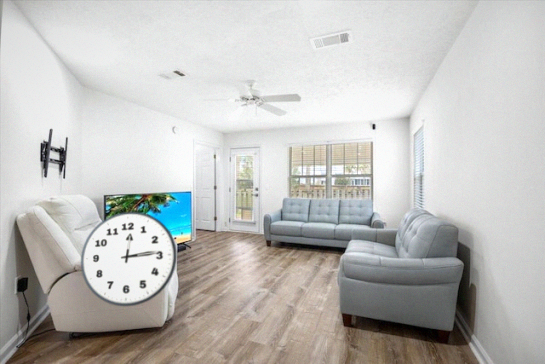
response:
h=12 m=14
